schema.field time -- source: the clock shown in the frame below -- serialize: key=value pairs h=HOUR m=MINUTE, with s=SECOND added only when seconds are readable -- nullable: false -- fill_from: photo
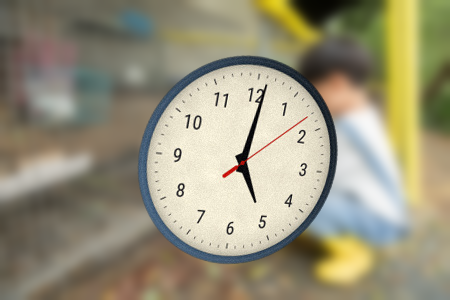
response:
h=5 m=1 s=8
